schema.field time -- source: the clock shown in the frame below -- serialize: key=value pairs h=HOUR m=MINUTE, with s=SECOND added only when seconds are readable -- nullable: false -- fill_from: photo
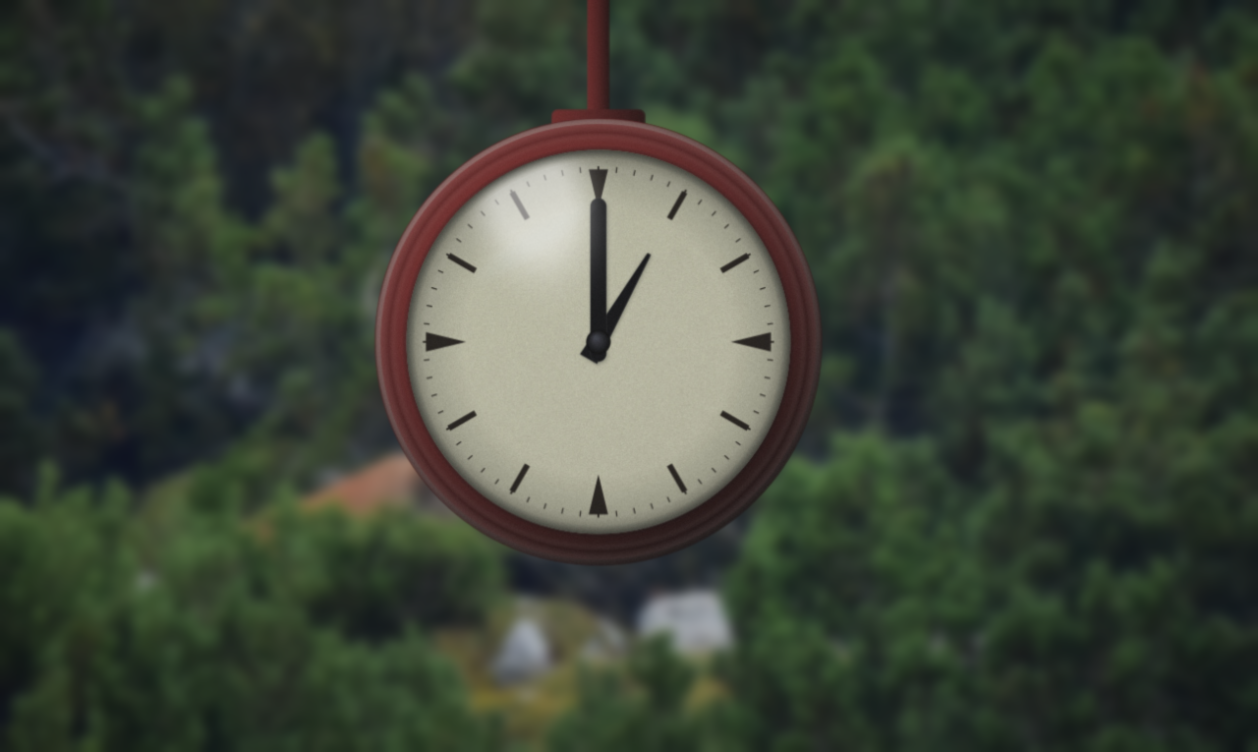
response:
h=1 m=0
